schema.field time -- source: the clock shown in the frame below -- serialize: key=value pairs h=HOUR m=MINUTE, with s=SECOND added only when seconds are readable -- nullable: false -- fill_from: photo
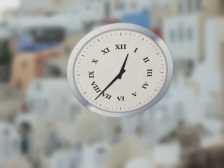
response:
h=12 m=37
